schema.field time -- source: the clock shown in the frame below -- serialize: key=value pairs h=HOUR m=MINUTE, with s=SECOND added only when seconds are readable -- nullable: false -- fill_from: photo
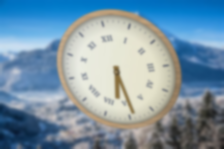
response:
h=6 m=29
